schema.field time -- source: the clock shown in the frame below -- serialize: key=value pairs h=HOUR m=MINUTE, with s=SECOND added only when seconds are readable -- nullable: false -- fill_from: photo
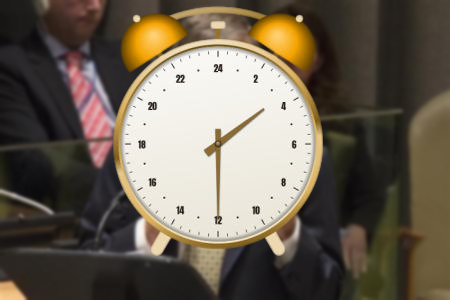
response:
h=3 m=30
